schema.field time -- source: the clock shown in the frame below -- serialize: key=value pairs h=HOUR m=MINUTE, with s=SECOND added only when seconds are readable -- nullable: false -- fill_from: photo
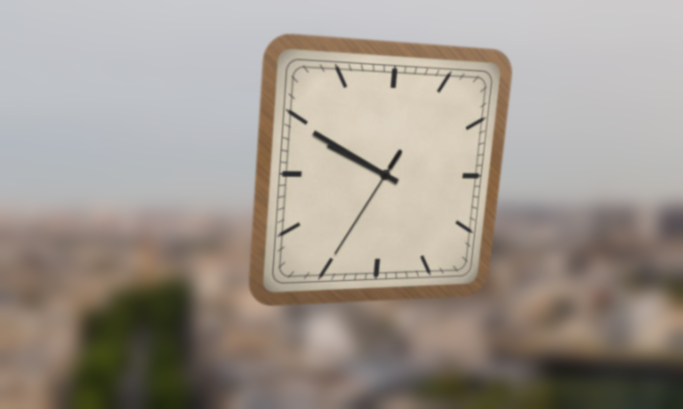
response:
h=9 m=49 s=35
